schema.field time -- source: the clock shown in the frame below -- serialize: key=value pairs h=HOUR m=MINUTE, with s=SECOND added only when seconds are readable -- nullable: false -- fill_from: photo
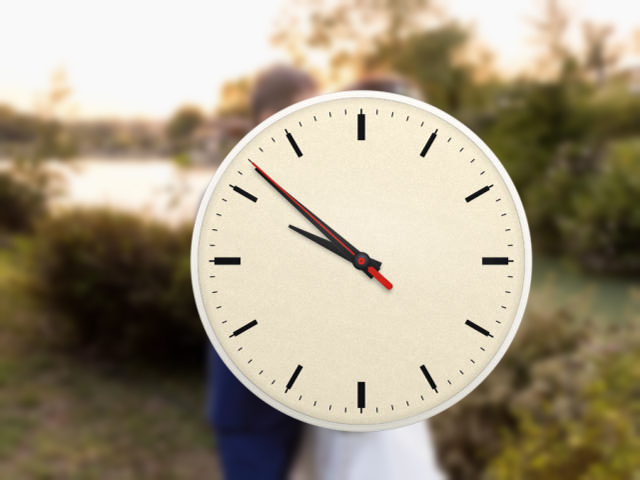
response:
h=9 m=51 s=52
